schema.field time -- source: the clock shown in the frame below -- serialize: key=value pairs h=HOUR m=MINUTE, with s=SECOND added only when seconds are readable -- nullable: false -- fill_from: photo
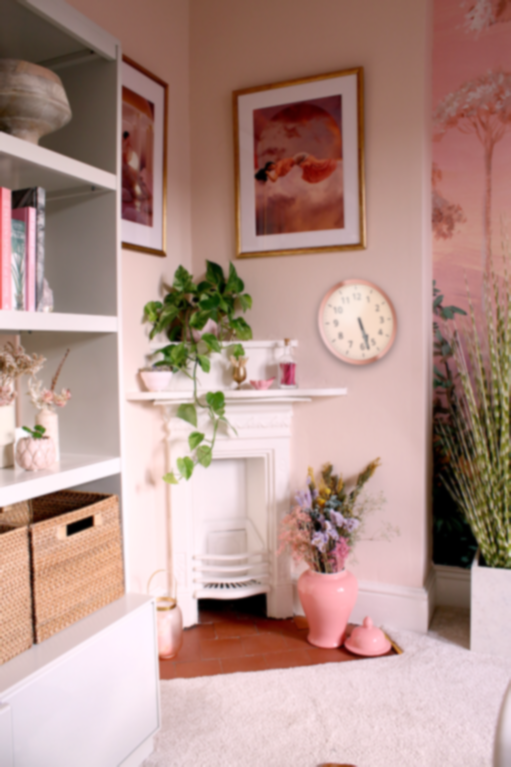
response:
h=5 m=28
